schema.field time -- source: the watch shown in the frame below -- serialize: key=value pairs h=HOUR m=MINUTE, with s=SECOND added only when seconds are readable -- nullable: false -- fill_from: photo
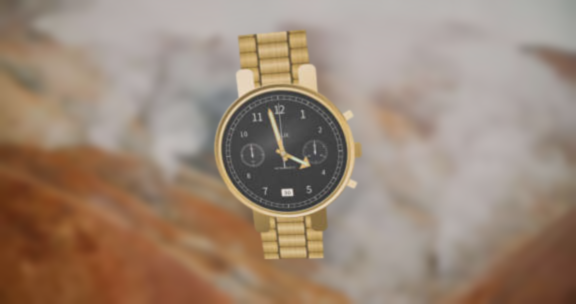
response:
h=3 m=58
